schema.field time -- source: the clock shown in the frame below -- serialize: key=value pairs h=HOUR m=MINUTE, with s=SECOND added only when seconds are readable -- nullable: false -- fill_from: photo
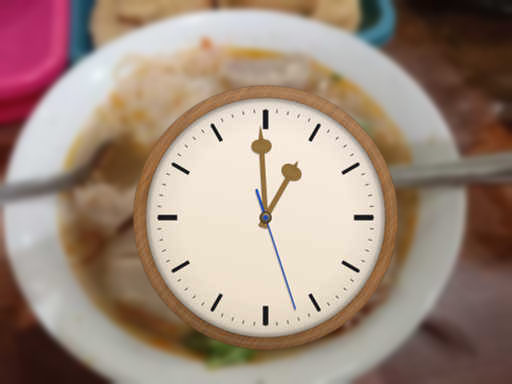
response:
h=12 m=59 s=27
